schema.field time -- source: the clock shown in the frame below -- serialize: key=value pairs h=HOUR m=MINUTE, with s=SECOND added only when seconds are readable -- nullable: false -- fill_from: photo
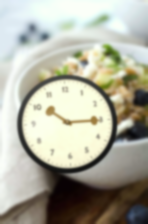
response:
h=10 m=15
